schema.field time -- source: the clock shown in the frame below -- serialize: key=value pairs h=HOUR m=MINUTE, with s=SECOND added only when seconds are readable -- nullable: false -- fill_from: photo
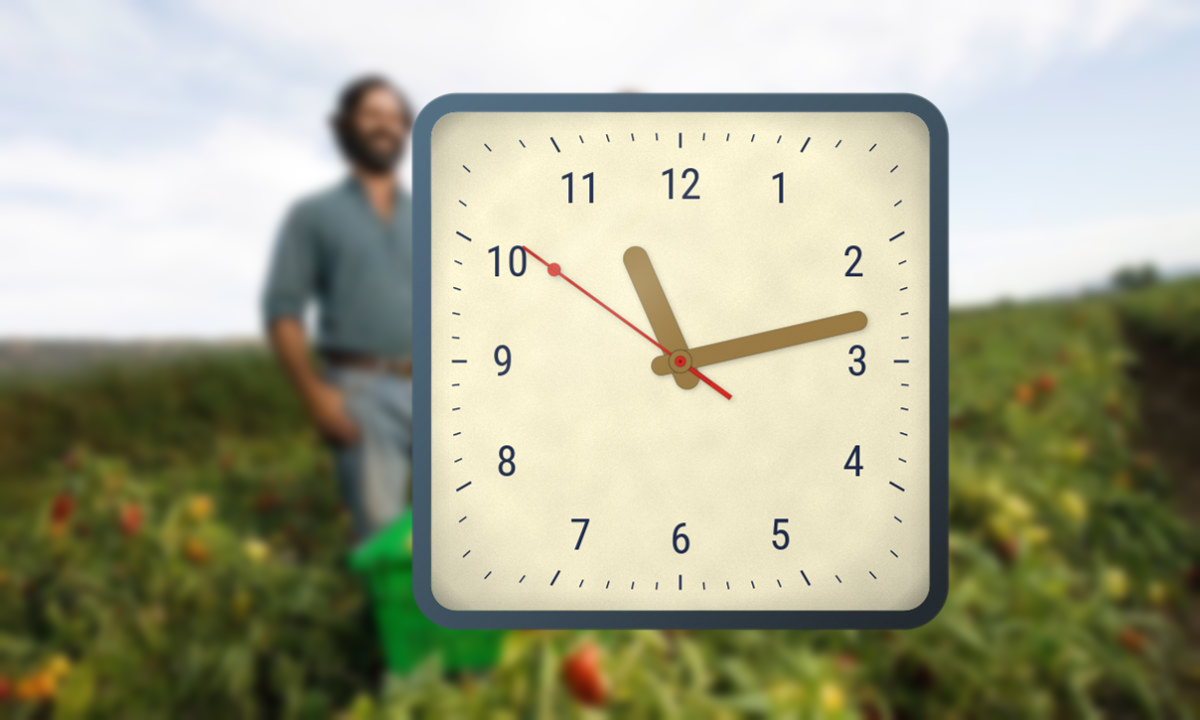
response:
h=11 m=12 s=51
